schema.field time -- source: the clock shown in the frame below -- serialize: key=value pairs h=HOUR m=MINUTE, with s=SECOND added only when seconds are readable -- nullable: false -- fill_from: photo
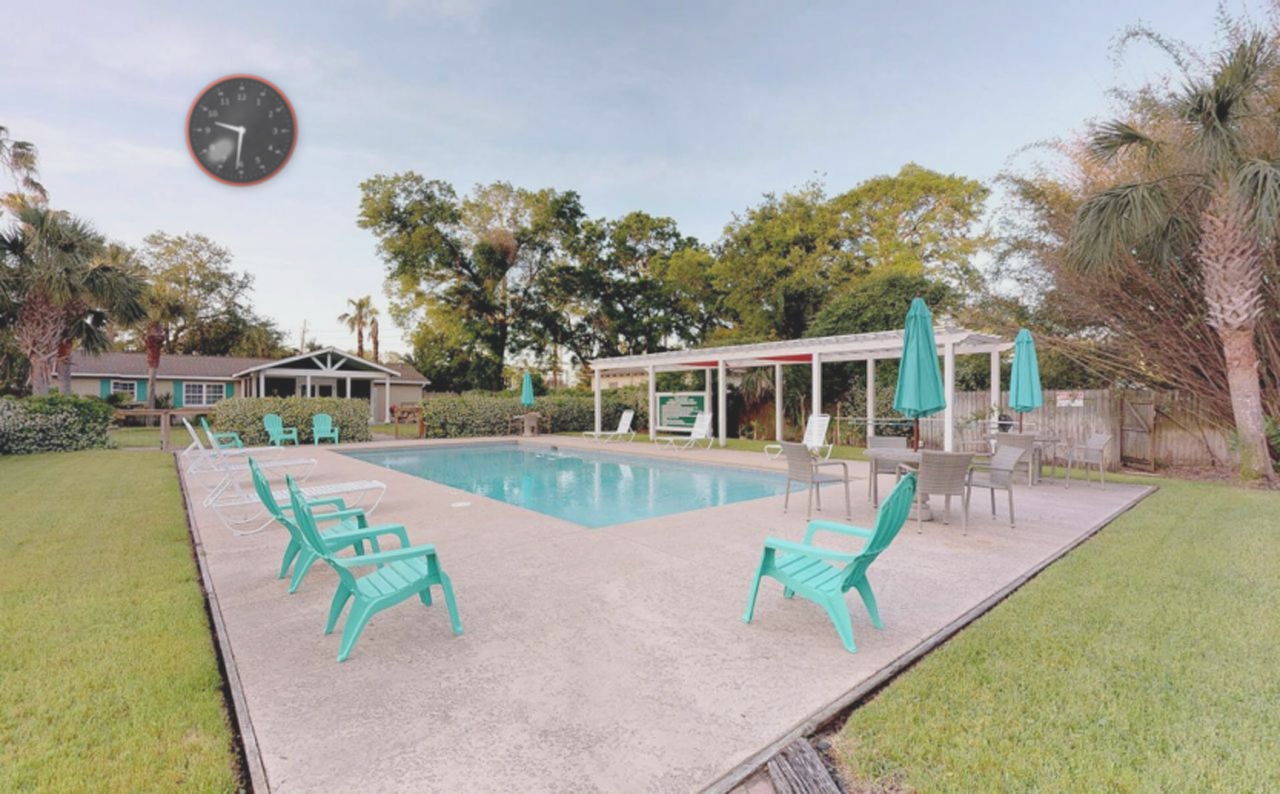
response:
h=9 m=31
